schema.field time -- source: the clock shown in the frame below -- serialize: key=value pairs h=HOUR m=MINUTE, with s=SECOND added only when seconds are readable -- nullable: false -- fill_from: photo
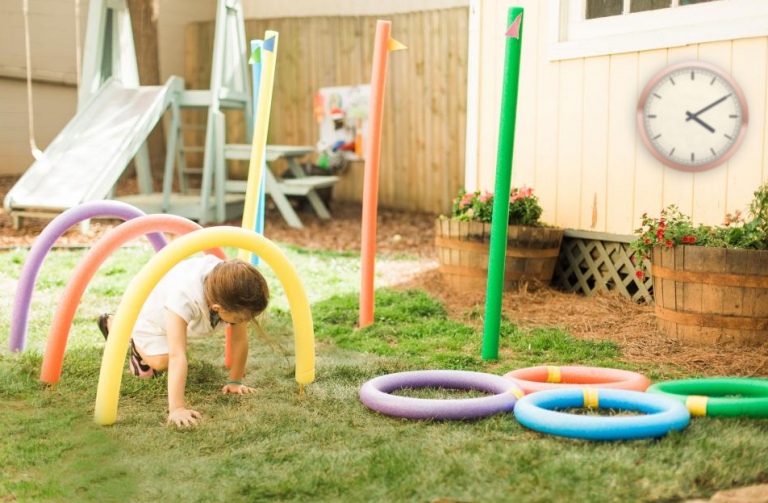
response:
h=4 m=10
